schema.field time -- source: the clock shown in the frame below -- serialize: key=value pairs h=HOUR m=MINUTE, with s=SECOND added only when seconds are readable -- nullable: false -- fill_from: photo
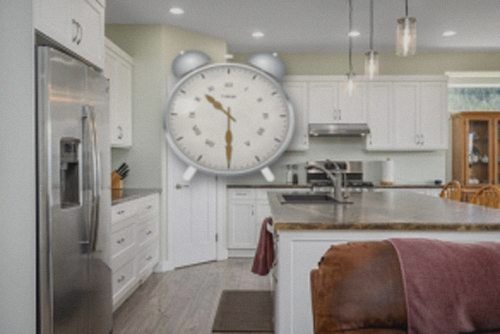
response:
h=10 m=30
